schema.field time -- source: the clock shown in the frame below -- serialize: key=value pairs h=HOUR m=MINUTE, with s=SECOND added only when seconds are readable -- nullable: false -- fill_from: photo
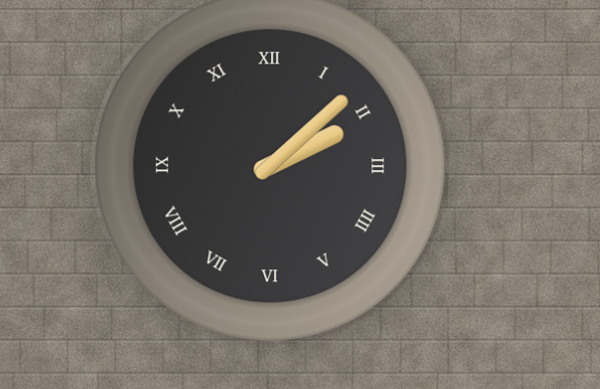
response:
h=2 m=8
